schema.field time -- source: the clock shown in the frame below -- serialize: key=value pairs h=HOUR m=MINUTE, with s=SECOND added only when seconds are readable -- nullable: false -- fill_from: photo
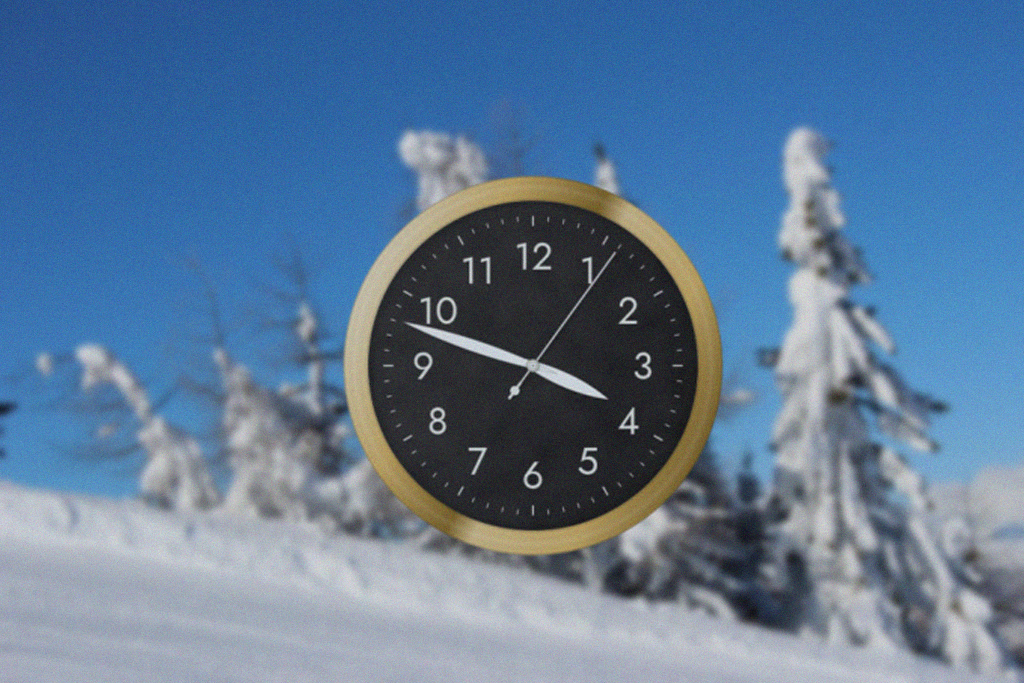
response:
h=3 m=48 s=6
